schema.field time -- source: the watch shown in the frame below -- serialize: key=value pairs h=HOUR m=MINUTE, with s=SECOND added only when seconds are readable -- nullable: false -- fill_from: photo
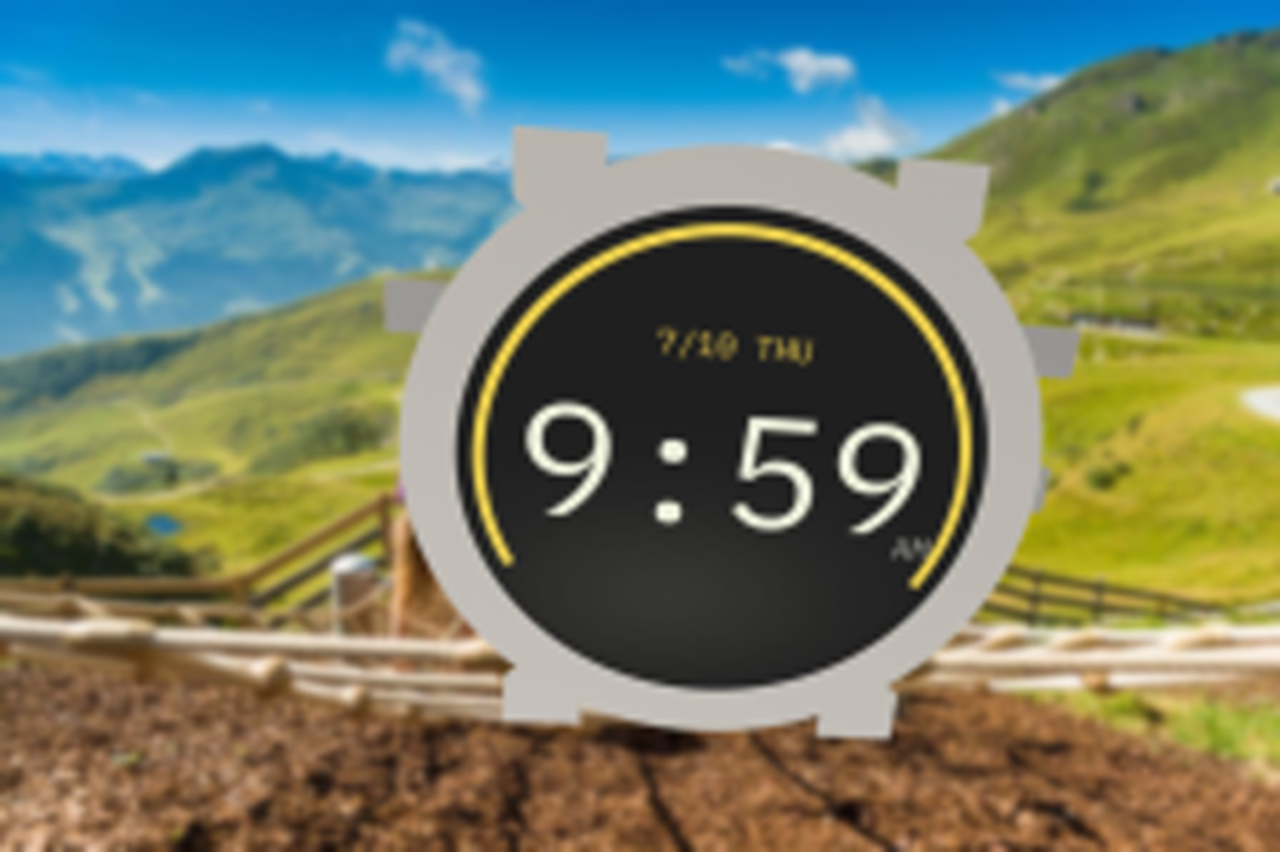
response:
h=9 m=59
